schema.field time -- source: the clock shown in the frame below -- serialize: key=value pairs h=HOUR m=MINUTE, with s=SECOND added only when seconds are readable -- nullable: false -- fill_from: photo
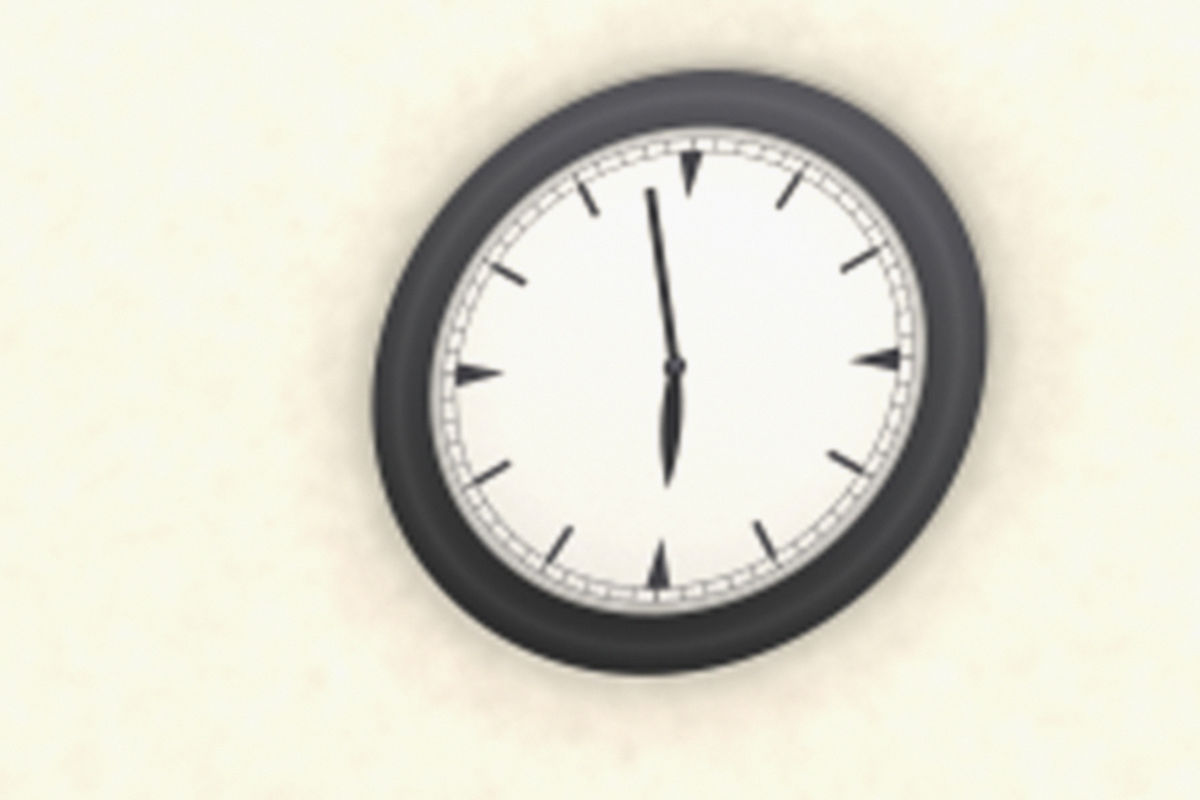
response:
h=5 m=58
